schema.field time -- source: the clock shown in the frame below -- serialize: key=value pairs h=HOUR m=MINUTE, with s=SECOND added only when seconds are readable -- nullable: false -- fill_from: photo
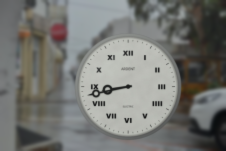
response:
h=8 m=43
